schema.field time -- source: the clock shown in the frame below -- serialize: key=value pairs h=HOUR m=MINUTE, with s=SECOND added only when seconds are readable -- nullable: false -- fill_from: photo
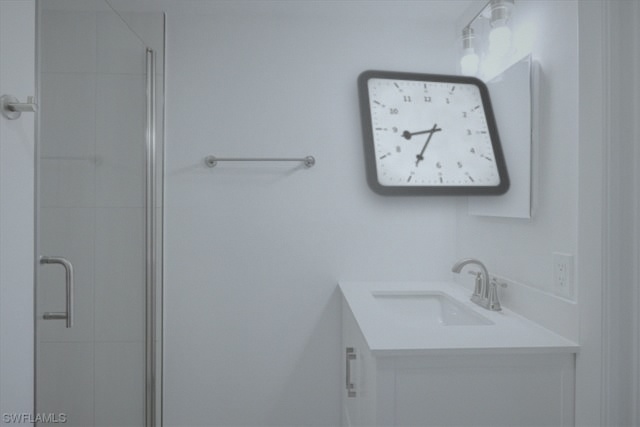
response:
h=8 m=35
